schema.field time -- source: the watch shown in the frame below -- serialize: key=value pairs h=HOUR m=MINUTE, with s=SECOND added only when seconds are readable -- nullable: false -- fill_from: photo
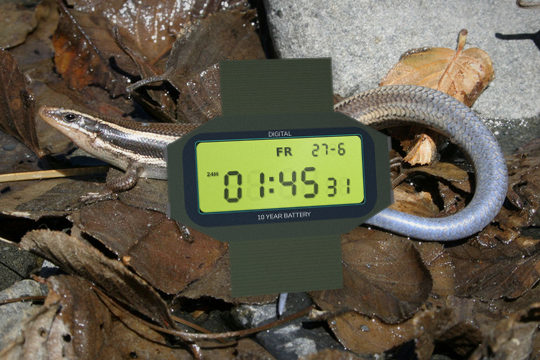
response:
h=1 m=45 s=31
